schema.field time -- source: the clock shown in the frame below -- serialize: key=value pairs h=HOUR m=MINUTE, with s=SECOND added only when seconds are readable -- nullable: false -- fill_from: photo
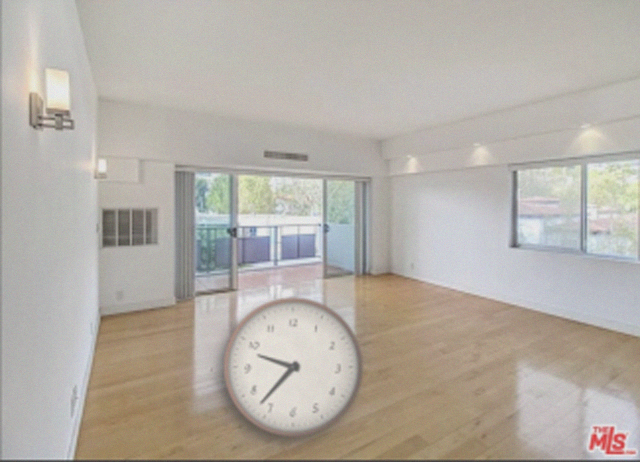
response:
h=9 m=37
